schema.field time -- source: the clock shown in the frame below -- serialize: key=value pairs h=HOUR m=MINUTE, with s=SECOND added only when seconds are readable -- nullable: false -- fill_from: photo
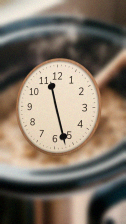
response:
h=11 m=27
